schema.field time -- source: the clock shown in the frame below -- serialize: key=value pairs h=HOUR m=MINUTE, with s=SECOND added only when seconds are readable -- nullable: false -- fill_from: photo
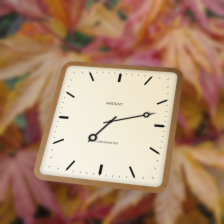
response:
h=7 m=12
